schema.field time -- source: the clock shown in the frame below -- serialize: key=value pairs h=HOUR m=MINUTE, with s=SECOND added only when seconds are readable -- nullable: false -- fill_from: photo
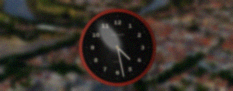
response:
h=4 m=28
